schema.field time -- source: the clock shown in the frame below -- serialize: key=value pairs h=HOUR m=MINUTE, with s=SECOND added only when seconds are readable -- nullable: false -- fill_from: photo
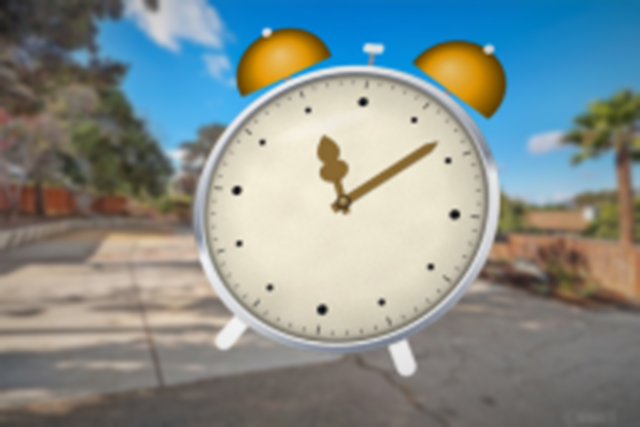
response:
h=11 m=8
